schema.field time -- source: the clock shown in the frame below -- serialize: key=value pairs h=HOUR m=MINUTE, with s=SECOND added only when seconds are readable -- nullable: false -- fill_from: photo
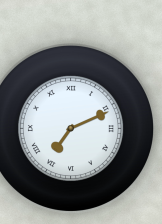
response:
h=7 m=11
